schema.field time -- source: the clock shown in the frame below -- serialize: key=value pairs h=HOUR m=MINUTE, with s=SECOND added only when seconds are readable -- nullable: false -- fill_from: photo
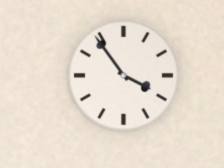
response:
h=3 m=54
